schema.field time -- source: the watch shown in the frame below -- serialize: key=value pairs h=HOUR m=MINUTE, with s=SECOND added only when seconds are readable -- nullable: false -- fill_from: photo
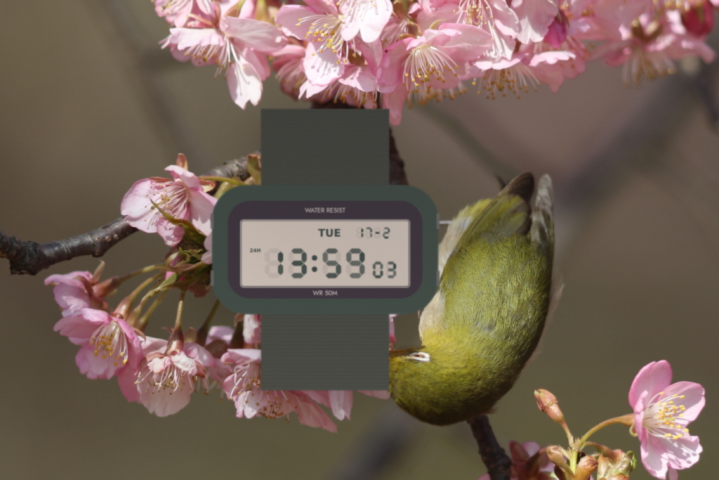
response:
h=13 m=59 s=3
